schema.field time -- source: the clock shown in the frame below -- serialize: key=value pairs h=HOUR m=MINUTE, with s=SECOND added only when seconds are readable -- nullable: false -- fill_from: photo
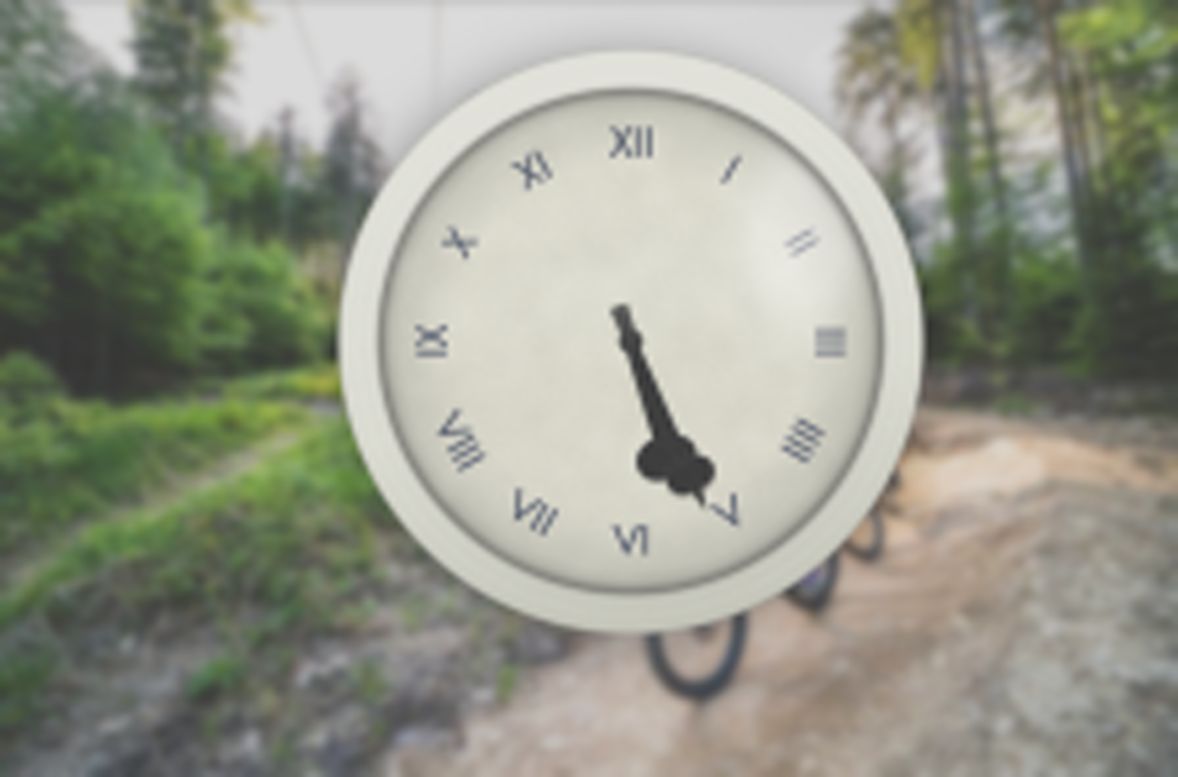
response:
h=5 m=26
